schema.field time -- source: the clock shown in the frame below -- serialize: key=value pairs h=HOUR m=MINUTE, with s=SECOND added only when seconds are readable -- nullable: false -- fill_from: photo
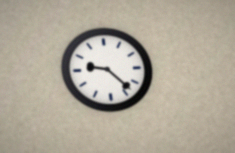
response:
h=9 m=23
